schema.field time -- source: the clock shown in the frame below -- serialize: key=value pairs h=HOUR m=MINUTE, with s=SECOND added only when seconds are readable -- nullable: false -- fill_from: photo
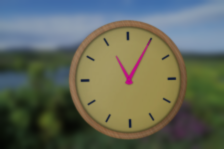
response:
h=11 m=5
